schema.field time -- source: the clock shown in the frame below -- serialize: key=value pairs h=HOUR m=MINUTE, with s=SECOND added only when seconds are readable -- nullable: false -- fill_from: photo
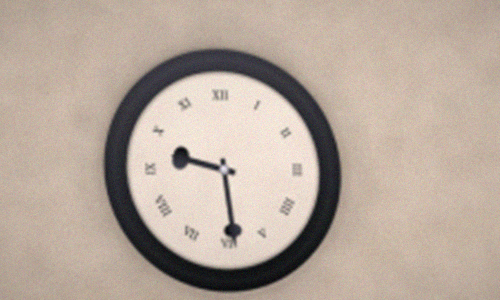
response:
h=9 m=29
